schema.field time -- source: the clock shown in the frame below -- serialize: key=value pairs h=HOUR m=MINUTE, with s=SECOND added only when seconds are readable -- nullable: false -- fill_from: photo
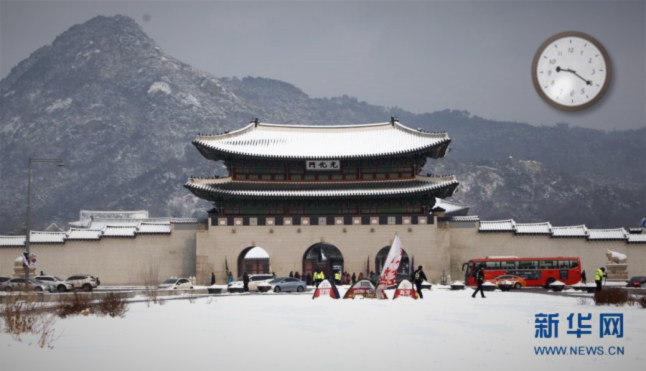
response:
h=9 m=21
